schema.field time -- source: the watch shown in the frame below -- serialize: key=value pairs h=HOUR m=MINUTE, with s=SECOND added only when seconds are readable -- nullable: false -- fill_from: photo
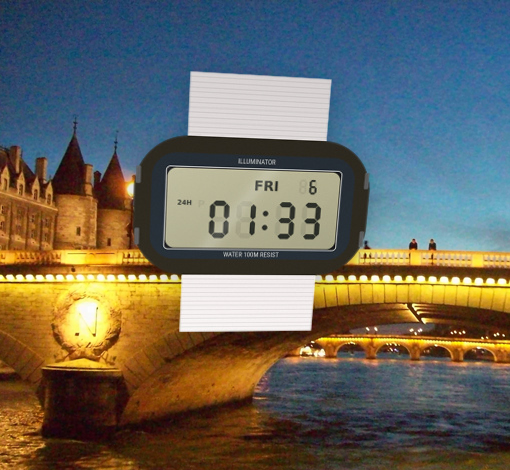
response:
h=1 m=33
